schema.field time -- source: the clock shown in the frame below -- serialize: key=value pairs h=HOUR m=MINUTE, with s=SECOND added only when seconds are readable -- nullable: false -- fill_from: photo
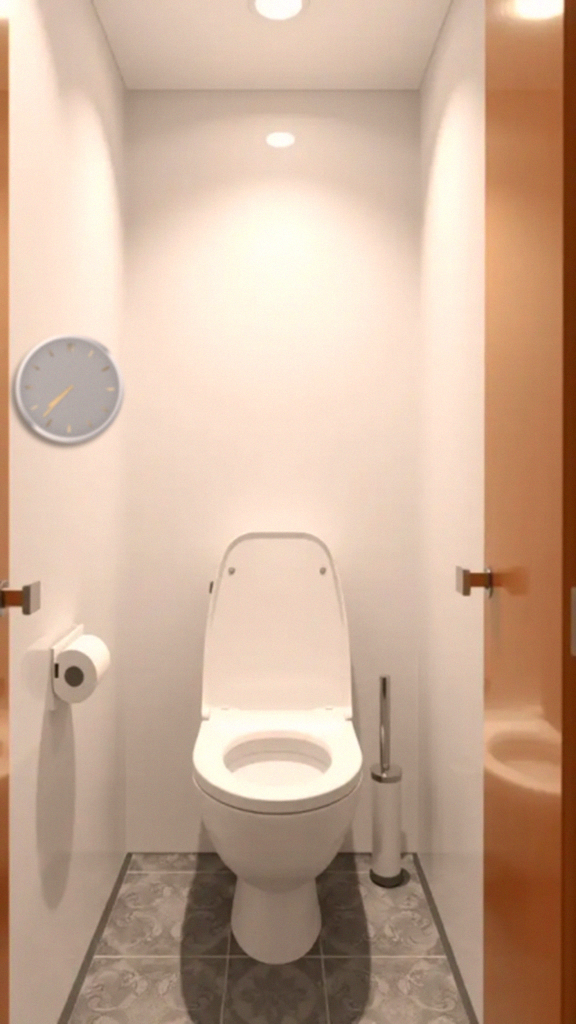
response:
h=7 m=37
